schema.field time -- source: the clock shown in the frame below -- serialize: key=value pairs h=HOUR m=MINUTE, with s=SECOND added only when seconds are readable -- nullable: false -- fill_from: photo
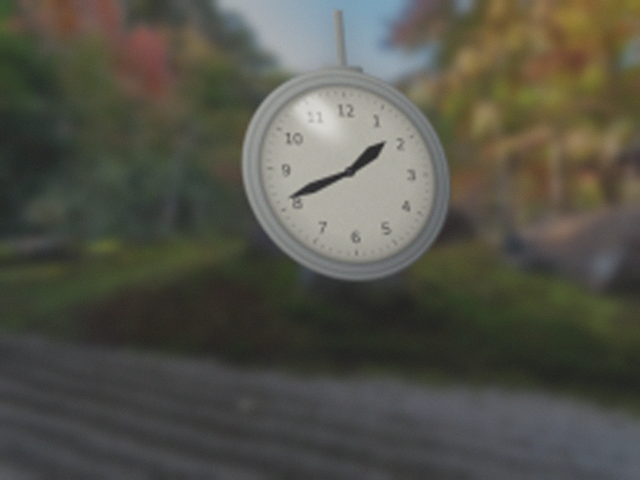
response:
h=1 m=41
